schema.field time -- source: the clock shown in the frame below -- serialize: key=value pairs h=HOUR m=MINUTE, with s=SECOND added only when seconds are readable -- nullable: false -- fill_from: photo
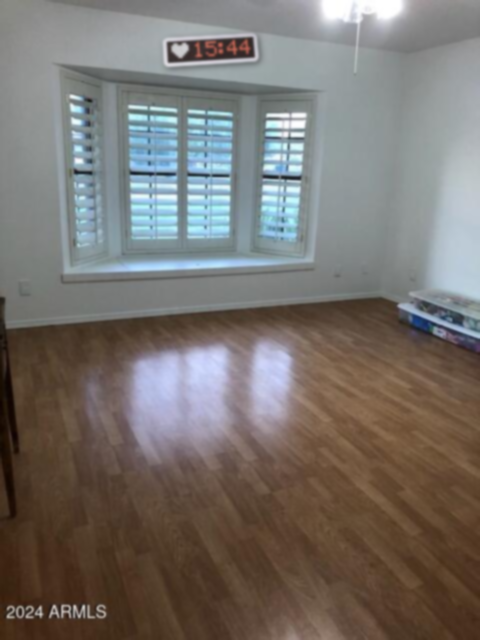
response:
h=15 m=44
